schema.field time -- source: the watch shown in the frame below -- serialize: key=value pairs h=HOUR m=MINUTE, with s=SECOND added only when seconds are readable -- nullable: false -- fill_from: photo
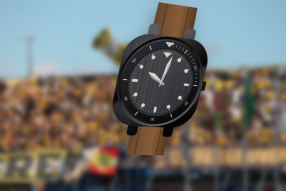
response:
h=10 m=2
